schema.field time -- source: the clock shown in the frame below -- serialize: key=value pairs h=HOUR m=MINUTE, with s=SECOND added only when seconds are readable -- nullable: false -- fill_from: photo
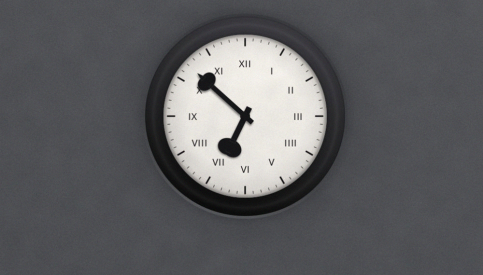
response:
h=6 m=52
